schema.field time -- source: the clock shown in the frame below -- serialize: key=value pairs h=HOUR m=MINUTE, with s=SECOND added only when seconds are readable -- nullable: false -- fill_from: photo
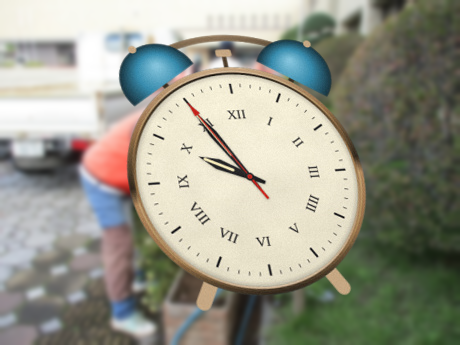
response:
h=9 m=54 s=55
